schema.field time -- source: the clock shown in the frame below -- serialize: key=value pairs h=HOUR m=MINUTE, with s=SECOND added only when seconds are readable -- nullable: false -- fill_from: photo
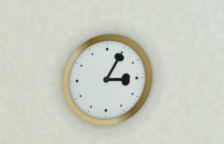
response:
h=3 m=5
